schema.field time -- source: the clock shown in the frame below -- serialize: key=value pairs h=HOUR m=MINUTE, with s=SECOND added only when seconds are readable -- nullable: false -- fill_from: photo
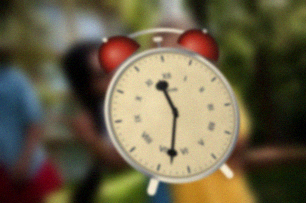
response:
h=11 m=33
